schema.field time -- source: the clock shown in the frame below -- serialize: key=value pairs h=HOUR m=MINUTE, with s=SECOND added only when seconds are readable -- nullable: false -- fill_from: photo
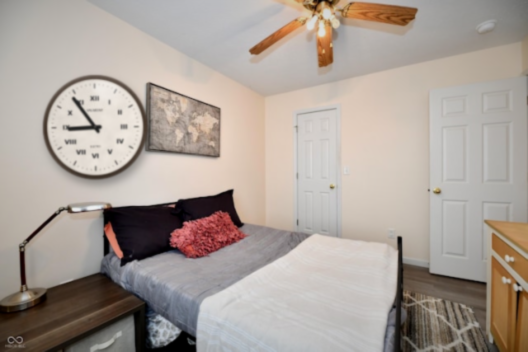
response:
h=8 m=54
